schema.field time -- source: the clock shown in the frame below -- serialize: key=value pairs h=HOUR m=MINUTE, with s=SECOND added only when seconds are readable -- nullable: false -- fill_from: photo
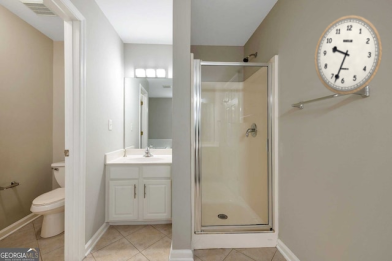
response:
h=9 m=33
